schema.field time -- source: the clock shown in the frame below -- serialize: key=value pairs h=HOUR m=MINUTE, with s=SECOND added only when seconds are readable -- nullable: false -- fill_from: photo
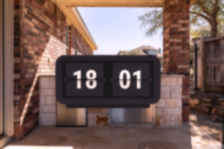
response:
h=18 m=1
